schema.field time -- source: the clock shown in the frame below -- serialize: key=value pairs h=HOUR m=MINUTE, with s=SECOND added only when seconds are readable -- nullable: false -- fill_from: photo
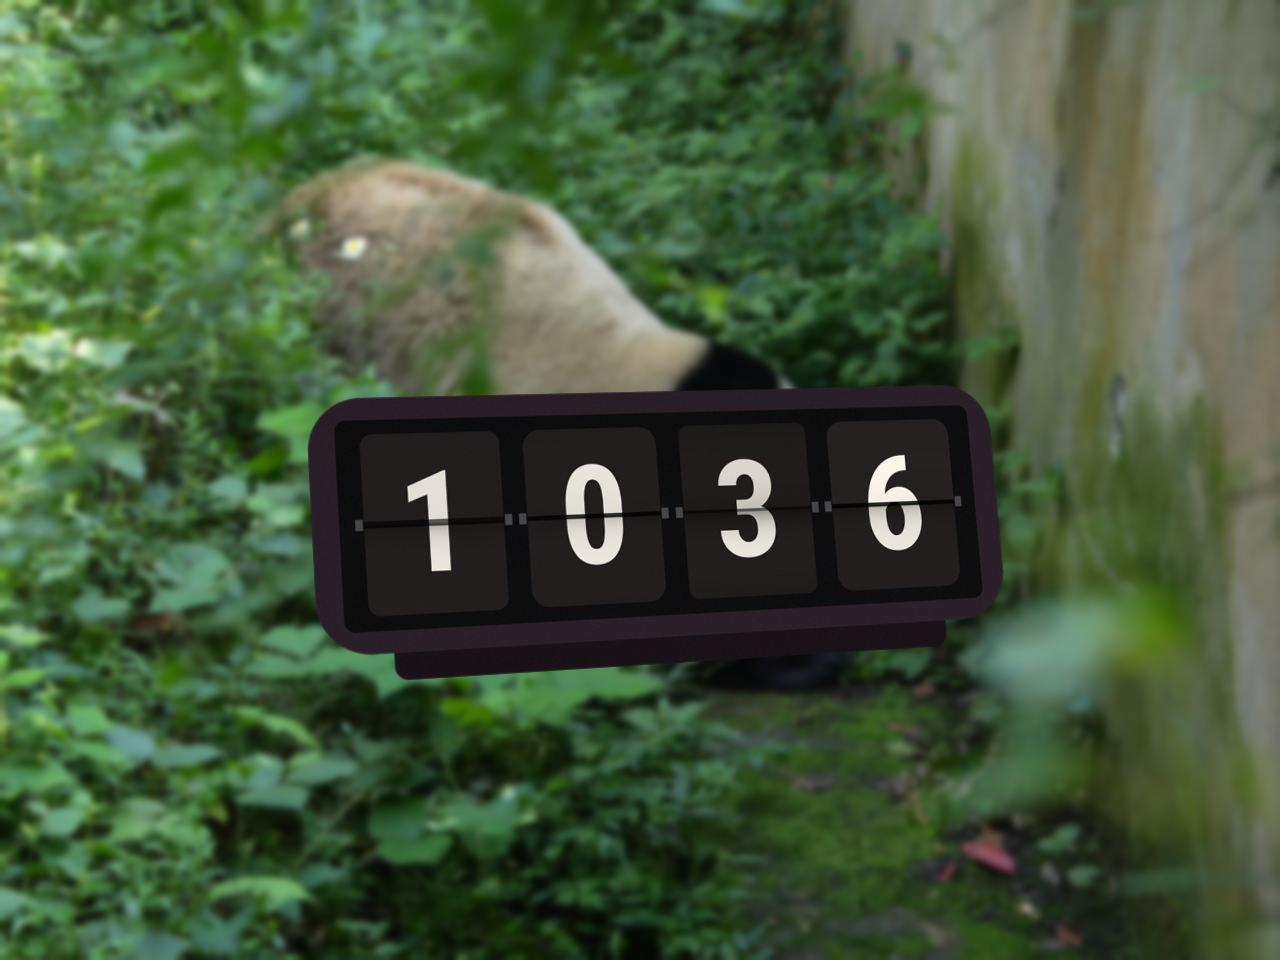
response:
h=10 m=36
